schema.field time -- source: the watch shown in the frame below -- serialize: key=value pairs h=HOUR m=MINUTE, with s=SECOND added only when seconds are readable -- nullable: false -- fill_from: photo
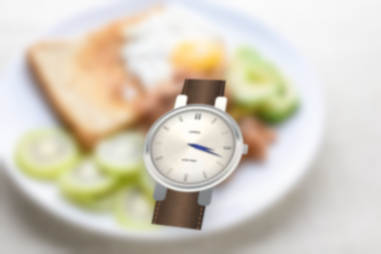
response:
h=3 m=18
